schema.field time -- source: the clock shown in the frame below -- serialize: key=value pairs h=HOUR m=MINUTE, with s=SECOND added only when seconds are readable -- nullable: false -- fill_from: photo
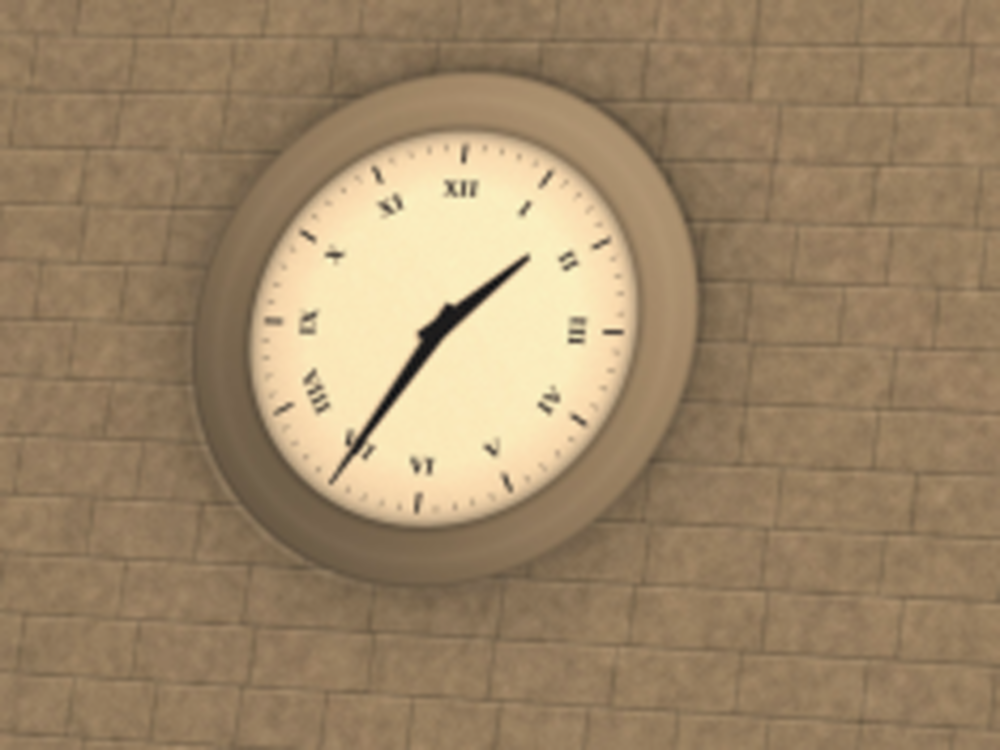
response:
h=1 m=35
